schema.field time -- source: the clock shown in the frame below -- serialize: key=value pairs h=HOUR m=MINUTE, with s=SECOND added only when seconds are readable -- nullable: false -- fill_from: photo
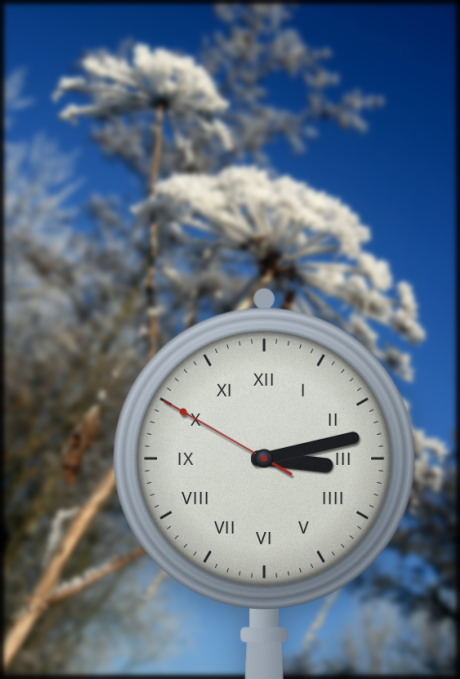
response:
h=3 m=12 s=50
